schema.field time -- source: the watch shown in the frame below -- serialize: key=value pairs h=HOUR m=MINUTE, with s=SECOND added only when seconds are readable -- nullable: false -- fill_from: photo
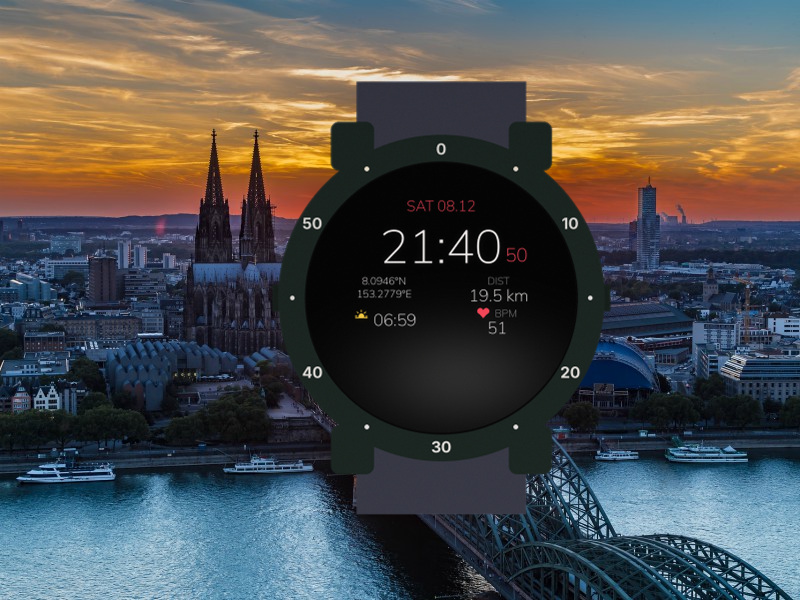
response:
h=21 m=40 s=50
